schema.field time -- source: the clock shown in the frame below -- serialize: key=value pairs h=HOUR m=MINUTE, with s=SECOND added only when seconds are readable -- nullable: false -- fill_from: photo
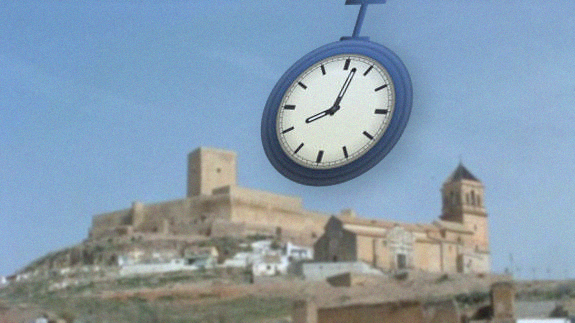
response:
h=8 m=2
